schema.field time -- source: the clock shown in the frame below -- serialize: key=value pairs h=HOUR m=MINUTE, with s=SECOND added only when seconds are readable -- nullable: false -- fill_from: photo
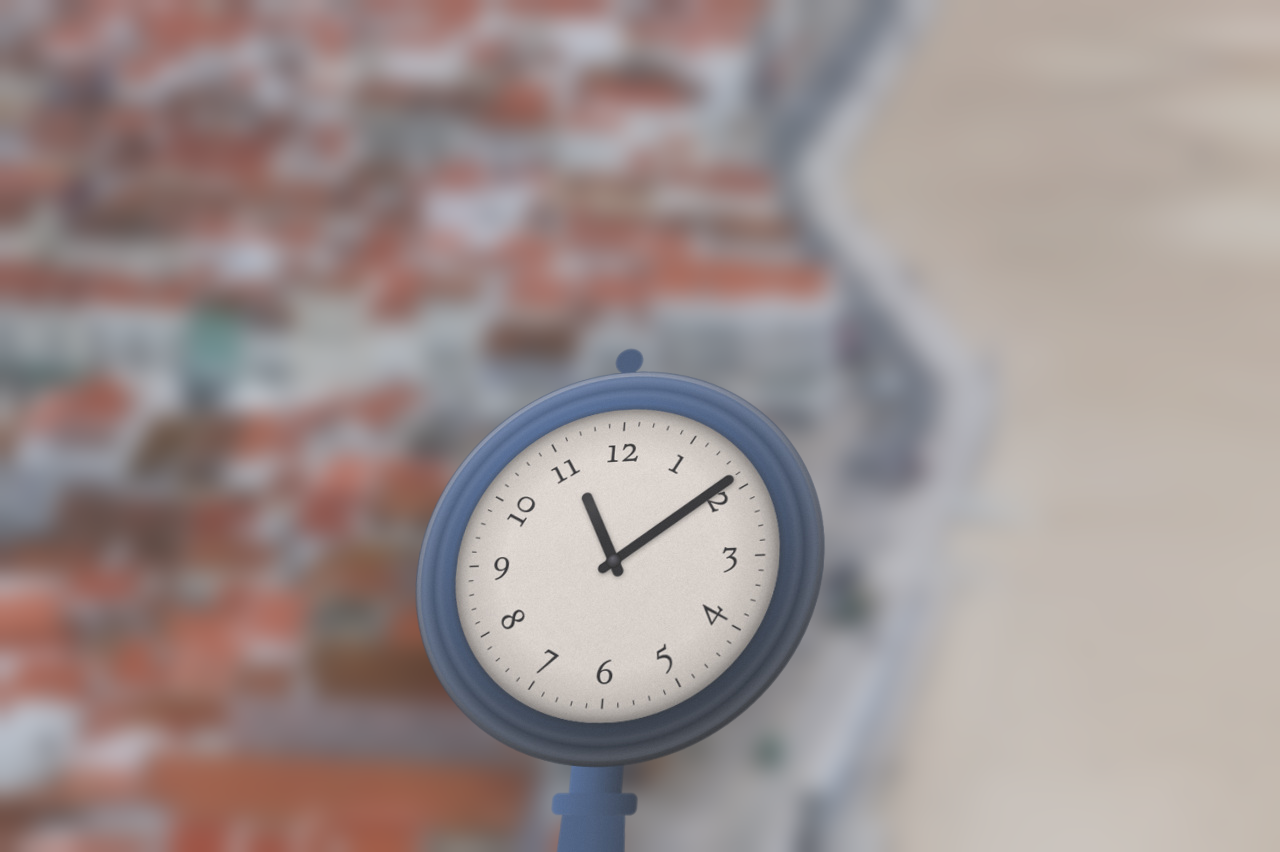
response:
h=11 m=9
